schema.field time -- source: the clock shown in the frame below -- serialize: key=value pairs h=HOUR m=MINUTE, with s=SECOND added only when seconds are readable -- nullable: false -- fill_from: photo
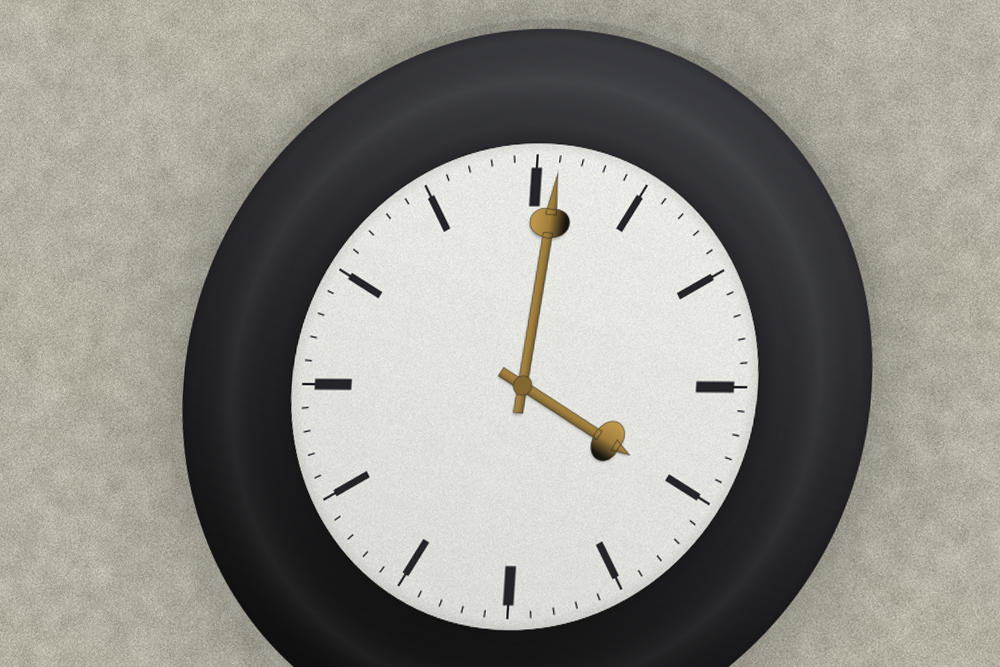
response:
h=4 m=1
